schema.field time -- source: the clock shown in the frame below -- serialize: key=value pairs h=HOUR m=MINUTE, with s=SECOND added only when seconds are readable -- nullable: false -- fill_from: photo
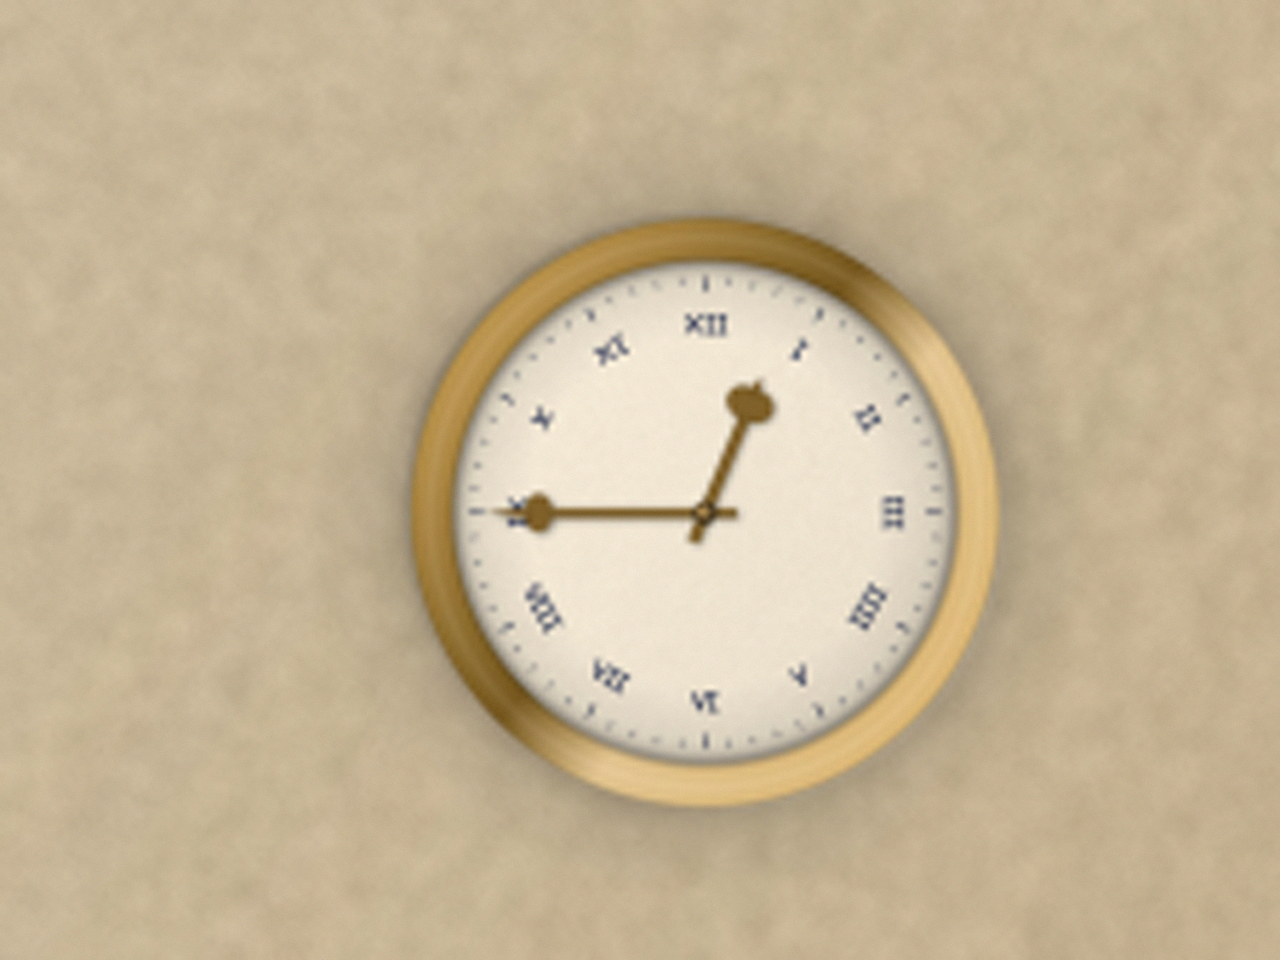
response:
h=12 m=45
